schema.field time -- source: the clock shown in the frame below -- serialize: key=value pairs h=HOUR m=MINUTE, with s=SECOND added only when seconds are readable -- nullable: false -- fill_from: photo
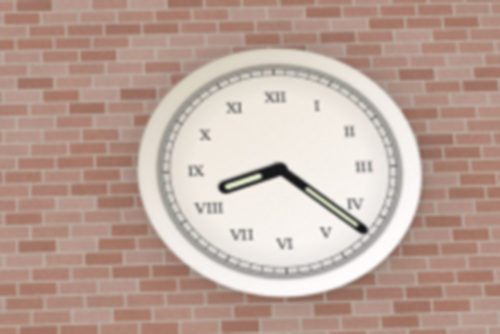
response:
h=8 m=22
